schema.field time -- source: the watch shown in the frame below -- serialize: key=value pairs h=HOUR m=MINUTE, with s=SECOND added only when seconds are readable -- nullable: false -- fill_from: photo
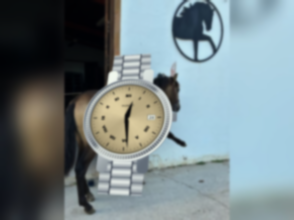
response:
h=12 m=29
